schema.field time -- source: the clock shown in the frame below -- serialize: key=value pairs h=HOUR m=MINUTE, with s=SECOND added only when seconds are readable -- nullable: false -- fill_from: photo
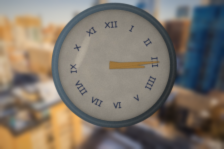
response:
h=3 m=15
